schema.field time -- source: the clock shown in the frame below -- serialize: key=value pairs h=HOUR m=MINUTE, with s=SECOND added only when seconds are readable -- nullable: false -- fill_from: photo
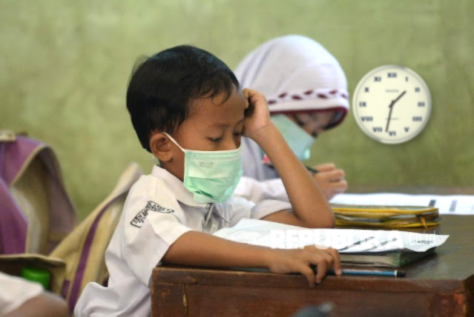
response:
h=1 m=32
